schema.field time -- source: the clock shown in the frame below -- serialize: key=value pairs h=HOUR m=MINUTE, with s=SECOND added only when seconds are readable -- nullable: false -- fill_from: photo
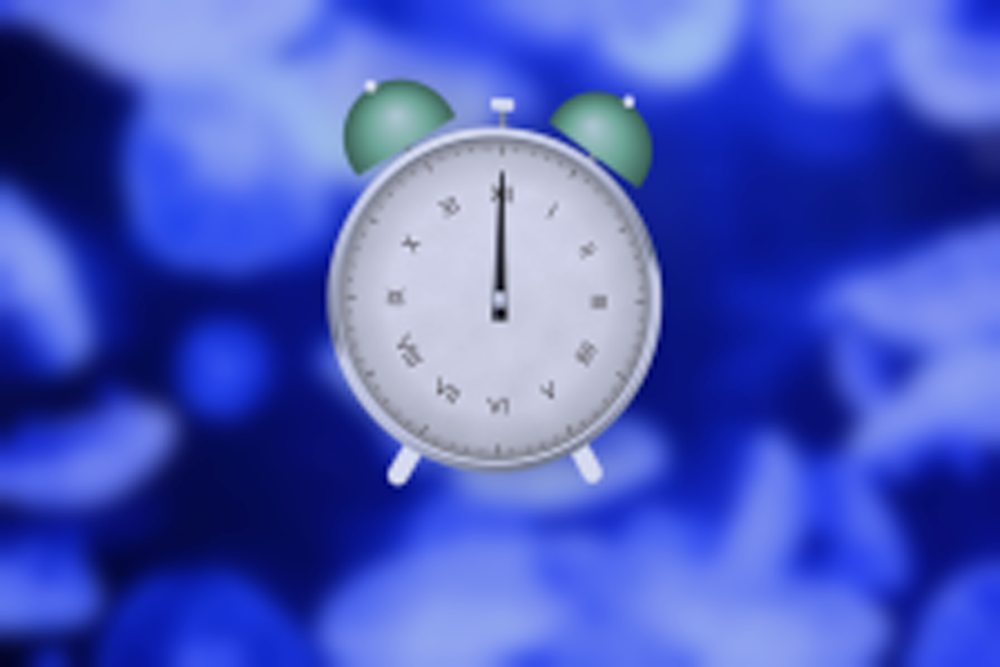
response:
h=12 m=0
